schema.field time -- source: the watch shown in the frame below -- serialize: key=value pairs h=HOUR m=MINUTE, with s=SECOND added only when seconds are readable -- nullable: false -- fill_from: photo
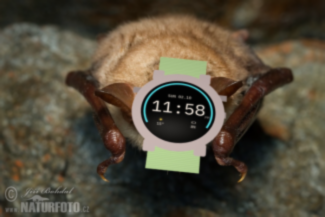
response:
h=11 m=58
